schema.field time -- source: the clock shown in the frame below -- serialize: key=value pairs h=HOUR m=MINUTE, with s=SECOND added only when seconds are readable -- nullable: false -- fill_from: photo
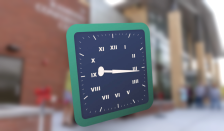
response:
h=9 m=16
